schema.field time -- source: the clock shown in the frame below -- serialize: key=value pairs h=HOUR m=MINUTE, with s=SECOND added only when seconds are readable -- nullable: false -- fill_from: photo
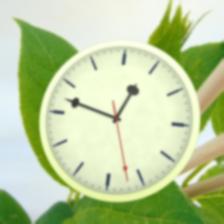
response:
h=12 m=47 s=27
